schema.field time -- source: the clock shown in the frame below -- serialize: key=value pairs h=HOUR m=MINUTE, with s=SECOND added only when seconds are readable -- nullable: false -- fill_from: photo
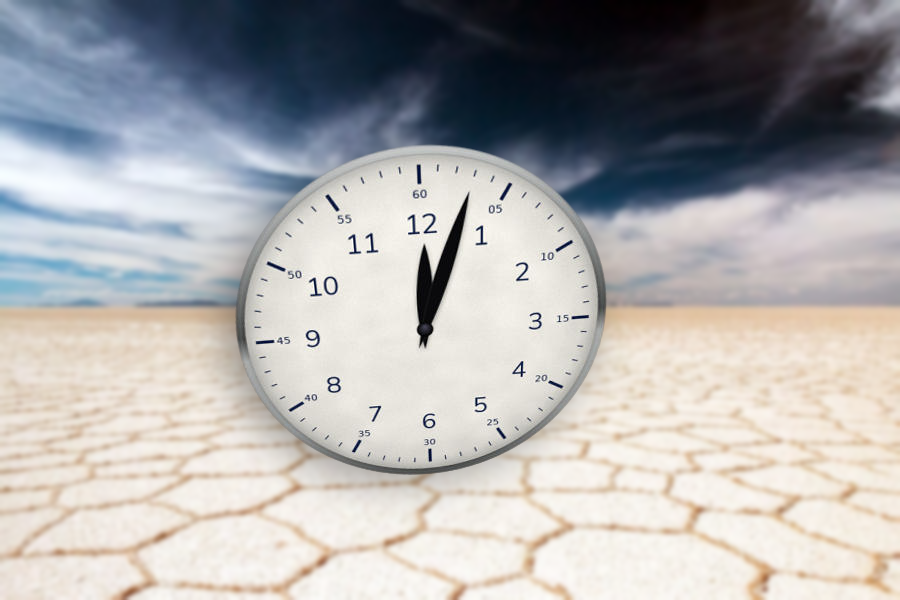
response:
h=12 m=3
